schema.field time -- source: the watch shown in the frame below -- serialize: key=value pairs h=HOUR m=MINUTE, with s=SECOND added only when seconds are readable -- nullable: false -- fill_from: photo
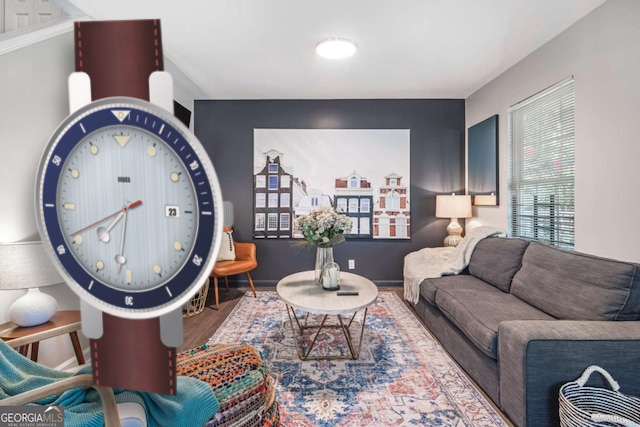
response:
h=7 m=31 s=41
